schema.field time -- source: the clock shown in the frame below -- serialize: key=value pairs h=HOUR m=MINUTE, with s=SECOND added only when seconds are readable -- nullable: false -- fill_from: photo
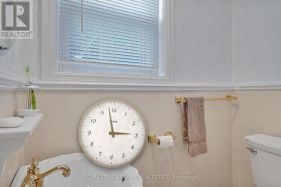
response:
h=2 m=58
